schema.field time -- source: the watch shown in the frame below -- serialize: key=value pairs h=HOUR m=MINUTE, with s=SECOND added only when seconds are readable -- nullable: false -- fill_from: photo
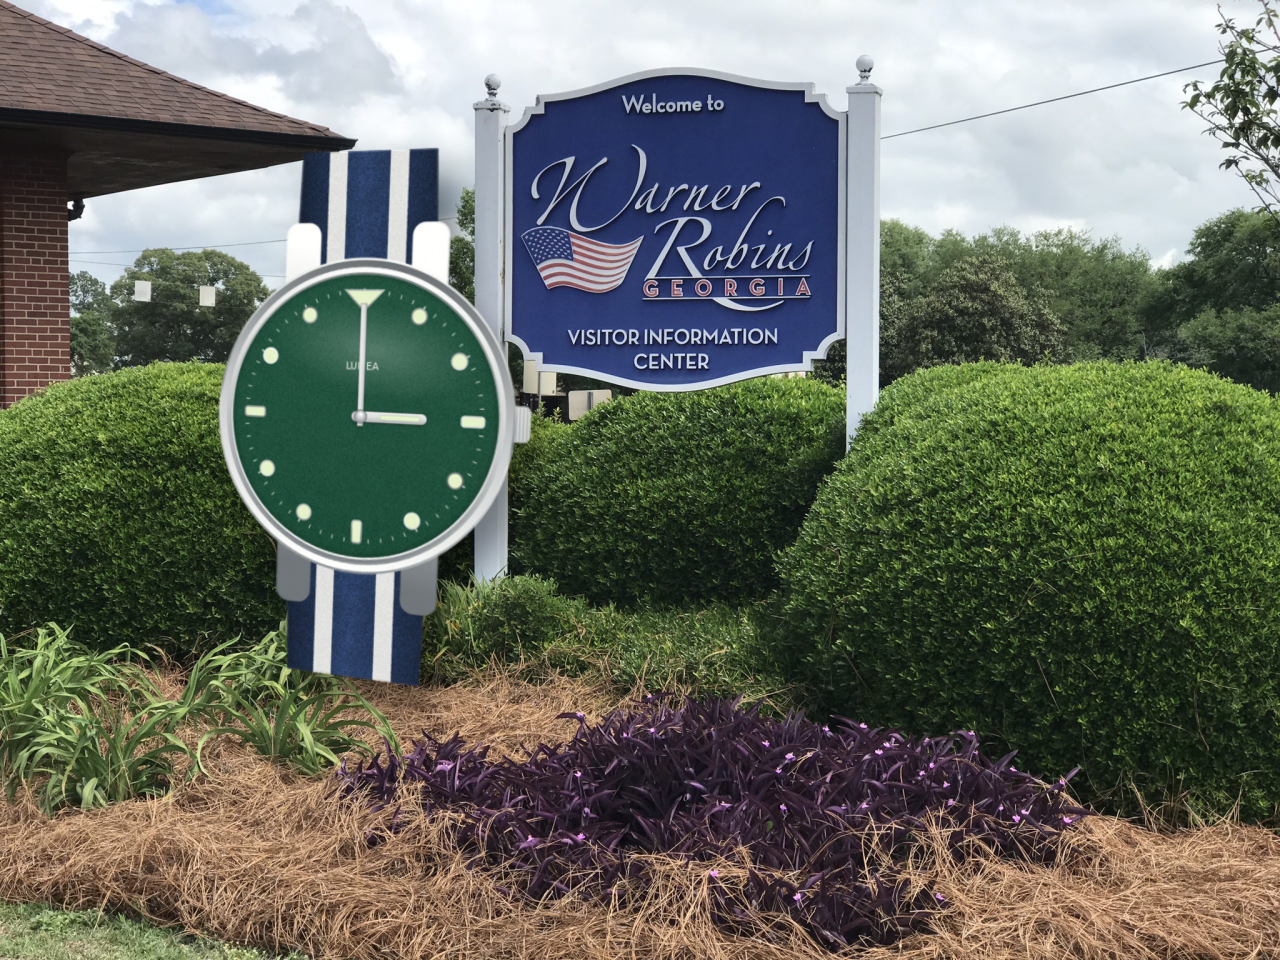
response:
h=3 m=0
